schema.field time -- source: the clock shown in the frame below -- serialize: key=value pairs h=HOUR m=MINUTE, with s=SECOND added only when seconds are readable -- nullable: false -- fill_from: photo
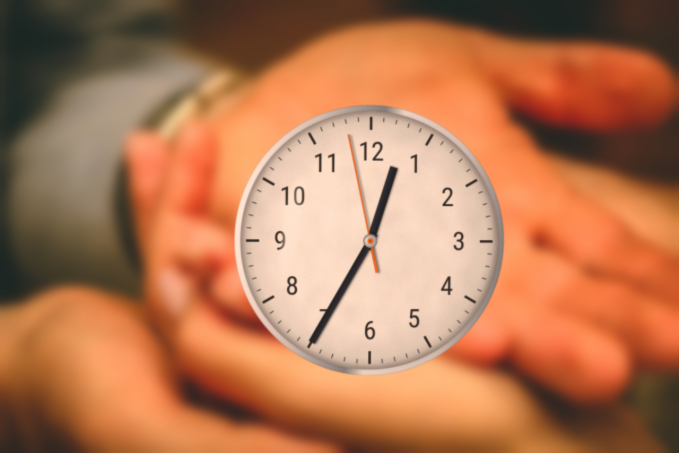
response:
h=12 m=34 s=58
